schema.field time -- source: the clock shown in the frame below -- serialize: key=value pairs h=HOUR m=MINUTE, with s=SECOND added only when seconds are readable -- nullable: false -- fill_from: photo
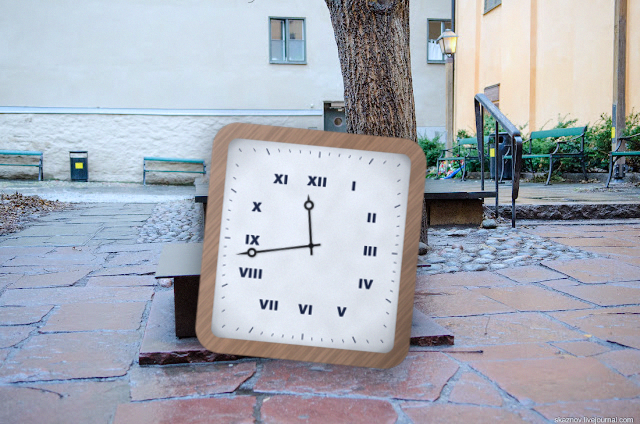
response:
h=11 m=43
